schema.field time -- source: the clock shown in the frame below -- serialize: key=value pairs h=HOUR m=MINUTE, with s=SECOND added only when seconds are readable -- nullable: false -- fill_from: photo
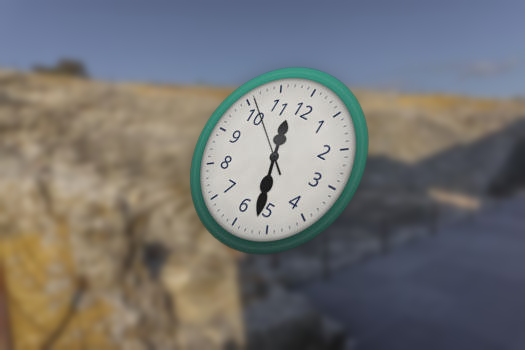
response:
h=11 m=26 s=51
